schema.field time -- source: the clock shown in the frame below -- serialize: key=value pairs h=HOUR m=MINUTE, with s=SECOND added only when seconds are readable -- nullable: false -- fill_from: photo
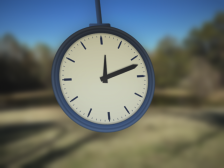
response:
h=12 m=12
